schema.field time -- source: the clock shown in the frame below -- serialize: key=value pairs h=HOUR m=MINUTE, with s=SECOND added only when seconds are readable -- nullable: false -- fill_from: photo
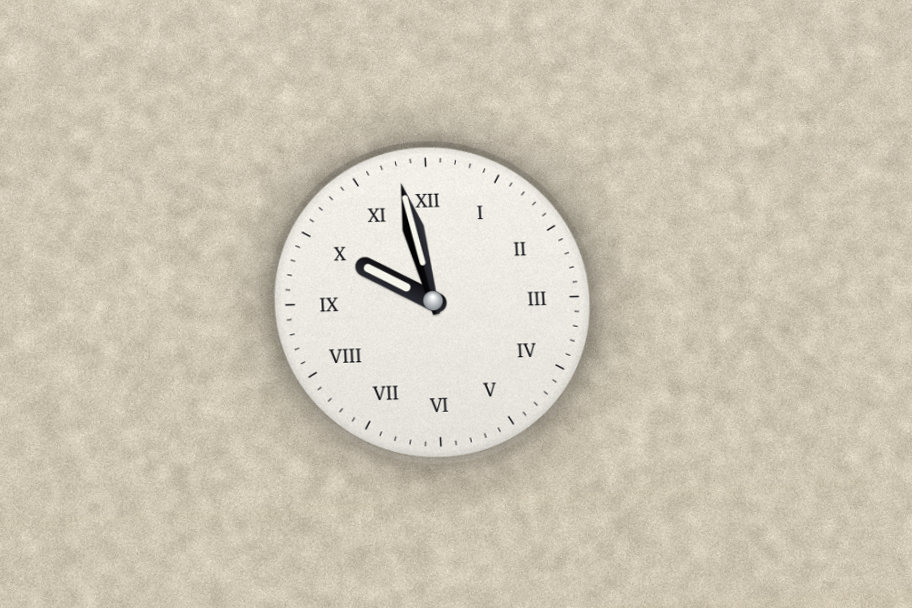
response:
h=9 m=58
